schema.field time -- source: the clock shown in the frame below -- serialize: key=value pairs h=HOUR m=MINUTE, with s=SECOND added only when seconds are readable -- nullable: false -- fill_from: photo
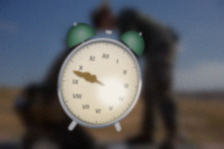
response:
h=9 m=48
